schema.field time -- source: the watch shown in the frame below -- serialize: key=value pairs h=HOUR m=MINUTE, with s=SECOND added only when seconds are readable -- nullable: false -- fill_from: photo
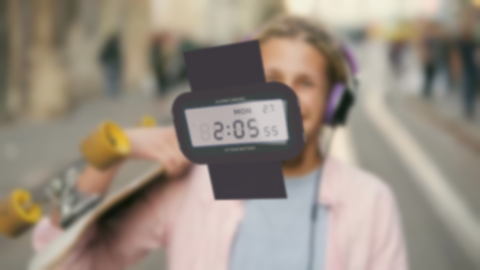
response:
h=2 m=5
